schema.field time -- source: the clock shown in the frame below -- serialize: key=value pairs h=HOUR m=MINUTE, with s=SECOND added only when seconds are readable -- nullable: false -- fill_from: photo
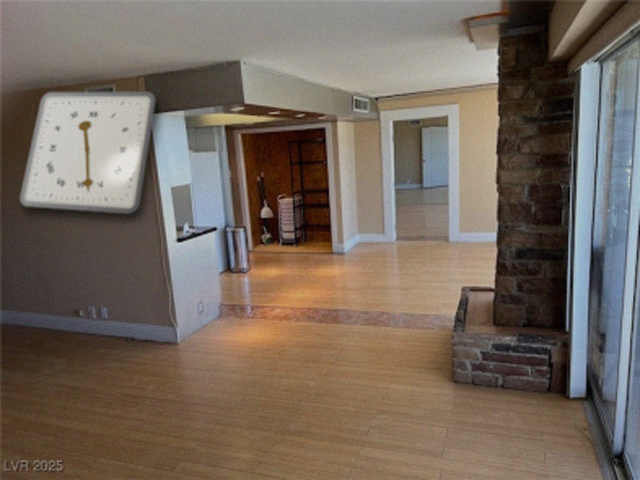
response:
h=11 m=28
